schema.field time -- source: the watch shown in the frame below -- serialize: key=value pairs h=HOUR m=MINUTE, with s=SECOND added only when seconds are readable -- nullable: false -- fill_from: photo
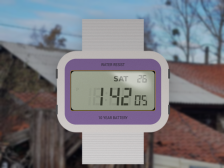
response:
h=1 m=42 s=5
